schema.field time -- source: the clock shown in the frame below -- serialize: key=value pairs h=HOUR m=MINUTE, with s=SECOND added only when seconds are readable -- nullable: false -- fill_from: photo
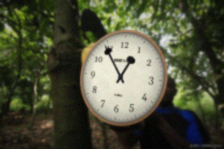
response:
h=12 m=54
